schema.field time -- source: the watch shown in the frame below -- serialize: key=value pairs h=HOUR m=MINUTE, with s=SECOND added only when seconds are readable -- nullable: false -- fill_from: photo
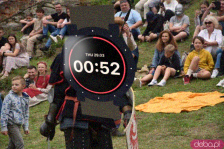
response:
h=0 m=52
